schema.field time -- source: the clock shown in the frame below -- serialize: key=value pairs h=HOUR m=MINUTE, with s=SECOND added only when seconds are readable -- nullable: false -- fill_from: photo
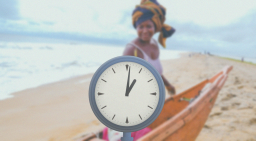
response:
h=1 m=1
